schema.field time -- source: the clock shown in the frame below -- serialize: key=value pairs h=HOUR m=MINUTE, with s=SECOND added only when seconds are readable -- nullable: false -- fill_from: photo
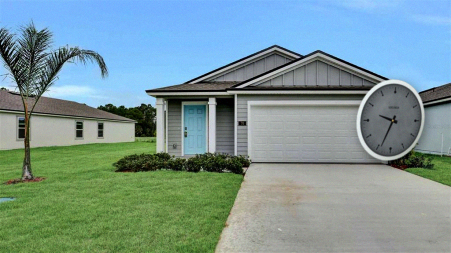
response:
h=9 m=34
